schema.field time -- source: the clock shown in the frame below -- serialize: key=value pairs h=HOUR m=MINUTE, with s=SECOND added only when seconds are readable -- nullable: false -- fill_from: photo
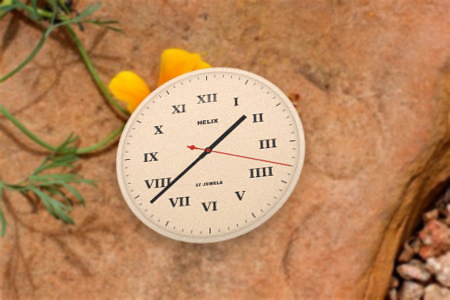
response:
h=1 m=38 s=18
